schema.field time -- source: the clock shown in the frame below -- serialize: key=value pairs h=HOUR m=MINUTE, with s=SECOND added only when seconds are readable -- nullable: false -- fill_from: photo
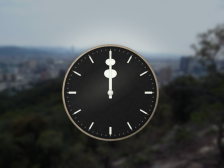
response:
h=12 m=0
